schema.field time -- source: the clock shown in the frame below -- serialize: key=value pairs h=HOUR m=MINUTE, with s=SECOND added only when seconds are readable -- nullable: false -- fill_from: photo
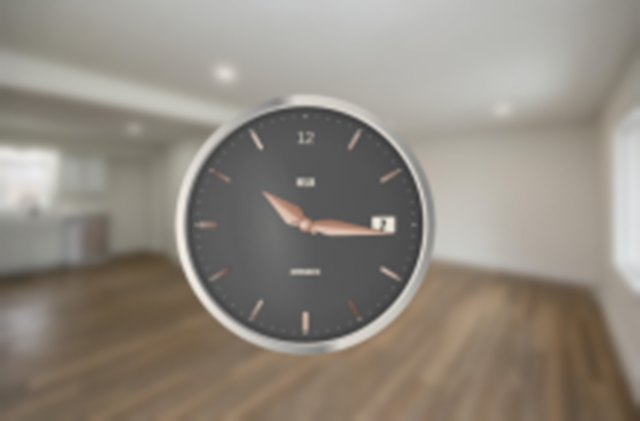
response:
h=10 m=16
